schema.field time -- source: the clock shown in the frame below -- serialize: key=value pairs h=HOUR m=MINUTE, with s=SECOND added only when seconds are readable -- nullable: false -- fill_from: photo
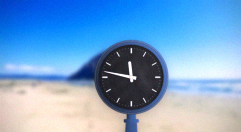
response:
h=11 m=47
